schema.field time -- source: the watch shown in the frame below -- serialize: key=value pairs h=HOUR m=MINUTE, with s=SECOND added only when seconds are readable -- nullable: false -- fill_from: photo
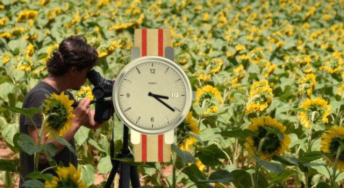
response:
h=3 m=21
